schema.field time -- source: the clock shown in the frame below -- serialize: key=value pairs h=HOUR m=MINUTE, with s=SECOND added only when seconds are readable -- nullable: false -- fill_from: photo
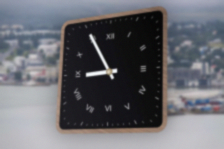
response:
h=8 m=55
